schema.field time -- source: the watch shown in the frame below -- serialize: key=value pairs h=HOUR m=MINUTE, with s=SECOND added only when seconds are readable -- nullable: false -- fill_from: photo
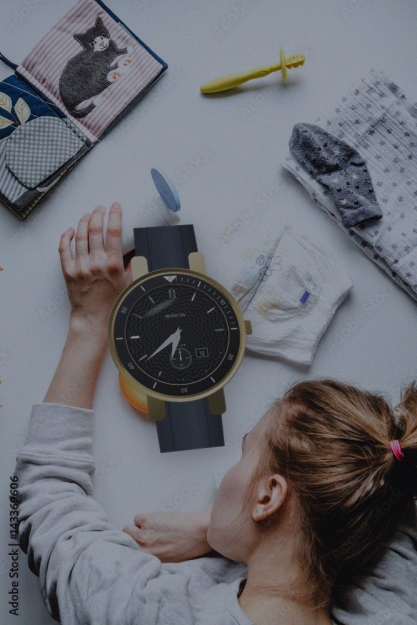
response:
h=6 m=39
